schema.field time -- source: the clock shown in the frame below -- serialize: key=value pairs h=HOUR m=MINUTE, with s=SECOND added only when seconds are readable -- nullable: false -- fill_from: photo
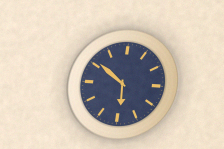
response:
h=5 m=51
